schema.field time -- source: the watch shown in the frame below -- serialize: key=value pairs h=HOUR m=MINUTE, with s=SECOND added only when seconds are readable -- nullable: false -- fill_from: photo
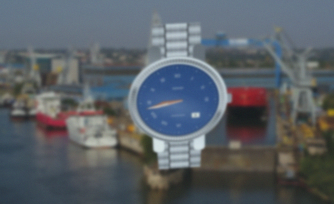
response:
h=8 m=43
